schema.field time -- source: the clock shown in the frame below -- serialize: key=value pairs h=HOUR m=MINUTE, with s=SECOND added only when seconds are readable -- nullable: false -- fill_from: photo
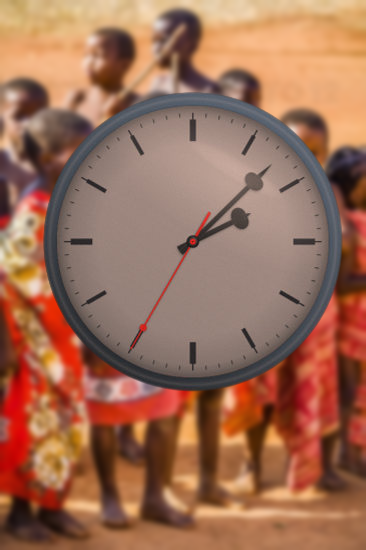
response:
h=2 m=7 s=35
